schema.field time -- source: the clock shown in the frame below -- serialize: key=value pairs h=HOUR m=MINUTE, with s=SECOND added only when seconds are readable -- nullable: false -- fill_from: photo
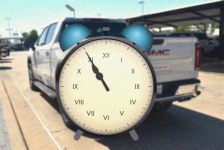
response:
h=10 m=55
